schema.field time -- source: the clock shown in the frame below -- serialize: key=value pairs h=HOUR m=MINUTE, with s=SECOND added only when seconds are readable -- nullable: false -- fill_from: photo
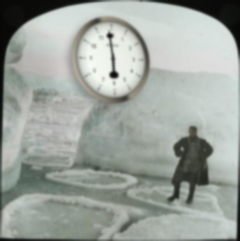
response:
h=5 m=59
